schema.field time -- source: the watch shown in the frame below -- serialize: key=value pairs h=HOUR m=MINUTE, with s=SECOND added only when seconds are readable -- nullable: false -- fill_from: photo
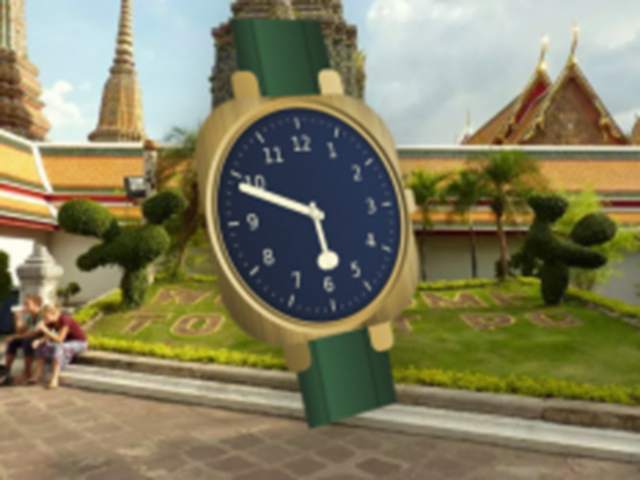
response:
h=5 m=49
